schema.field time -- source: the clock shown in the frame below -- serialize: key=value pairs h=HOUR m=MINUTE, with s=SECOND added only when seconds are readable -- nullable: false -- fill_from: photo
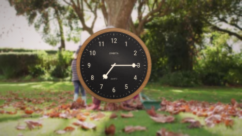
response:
h=7 m=15
